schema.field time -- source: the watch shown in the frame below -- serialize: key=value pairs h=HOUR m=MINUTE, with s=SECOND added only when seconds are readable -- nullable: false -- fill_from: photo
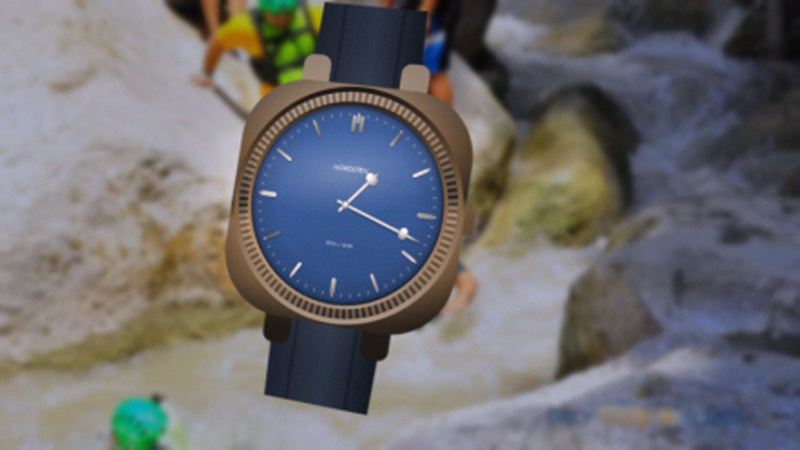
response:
h=1 m=18
